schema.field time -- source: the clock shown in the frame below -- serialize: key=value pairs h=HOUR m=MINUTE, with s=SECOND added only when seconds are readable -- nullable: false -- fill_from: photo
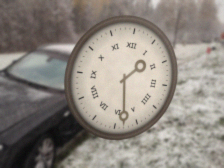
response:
h=1 m=28
